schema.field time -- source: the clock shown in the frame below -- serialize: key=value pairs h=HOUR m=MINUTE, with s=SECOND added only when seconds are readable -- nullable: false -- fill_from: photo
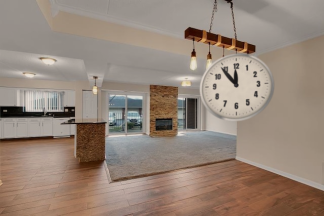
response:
h=11 m=54
